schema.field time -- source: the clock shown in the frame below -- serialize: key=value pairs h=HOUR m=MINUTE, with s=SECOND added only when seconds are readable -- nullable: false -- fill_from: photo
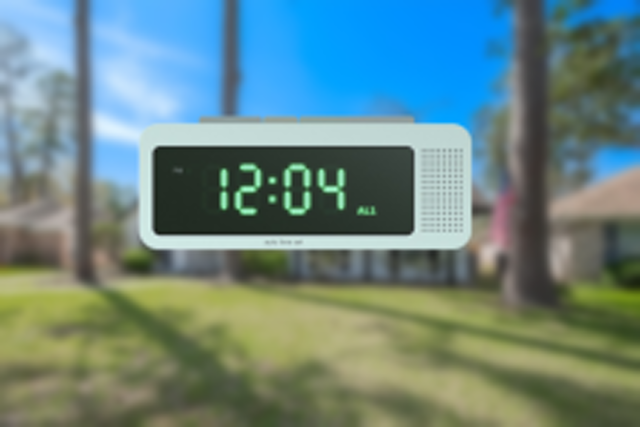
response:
h=12 m=4
